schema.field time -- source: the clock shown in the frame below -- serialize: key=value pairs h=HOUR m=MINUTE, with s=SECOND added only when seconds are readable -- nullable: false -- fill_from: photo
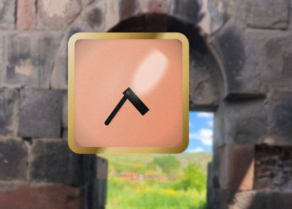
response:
h=4 m=36
